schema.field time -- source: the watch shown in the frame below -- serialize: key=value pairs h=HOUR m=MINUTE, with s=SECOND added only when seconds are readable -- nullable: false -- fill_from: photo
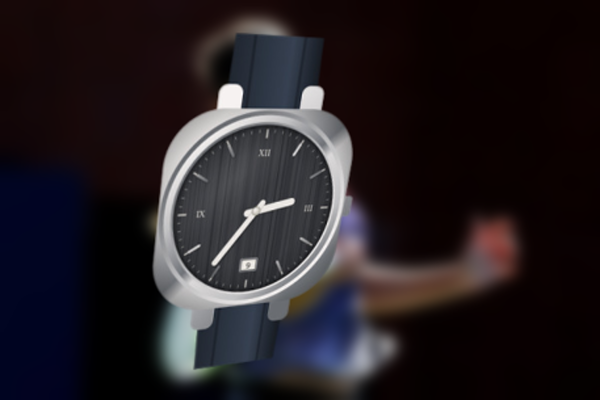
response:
h=2 m=36
